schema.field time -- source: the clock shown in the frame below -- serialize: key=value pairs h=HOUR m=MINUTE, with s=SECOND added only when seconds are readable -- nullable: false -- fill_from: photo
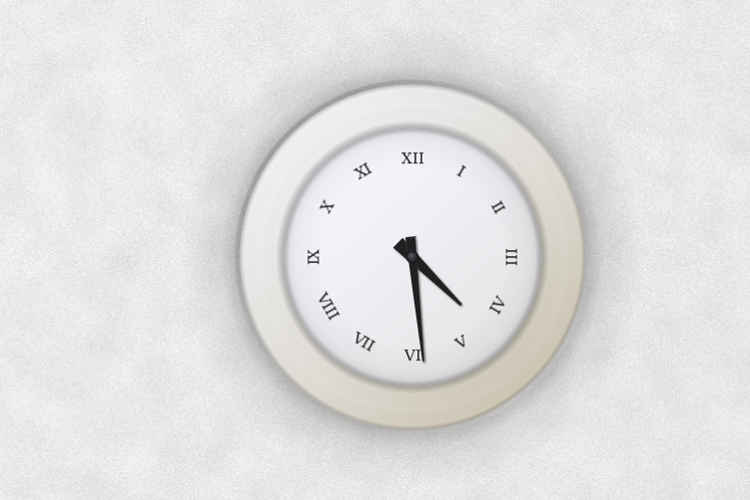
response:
h=4 m=29
